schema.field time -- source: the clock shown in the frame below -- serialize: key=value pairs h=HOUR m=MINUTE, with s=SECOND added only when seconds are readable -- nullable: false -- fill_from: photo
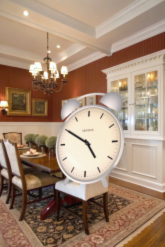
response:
h=4 m=50
